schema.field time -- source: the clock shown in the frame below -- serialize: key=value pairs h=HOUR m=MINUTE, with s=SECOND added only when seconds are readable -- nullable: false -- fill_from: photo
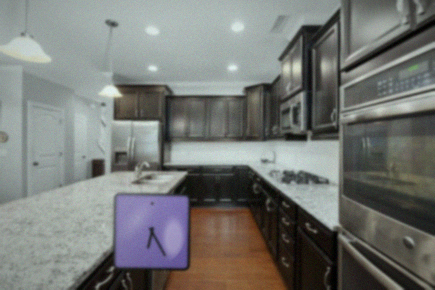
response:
h=6 m=25
